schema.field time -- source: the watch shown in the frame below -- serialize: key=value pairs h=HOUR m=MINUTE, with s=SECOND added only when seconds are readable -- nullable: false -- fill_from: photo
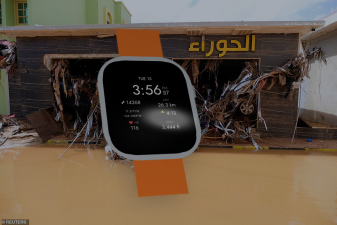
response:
h=3 m=56
